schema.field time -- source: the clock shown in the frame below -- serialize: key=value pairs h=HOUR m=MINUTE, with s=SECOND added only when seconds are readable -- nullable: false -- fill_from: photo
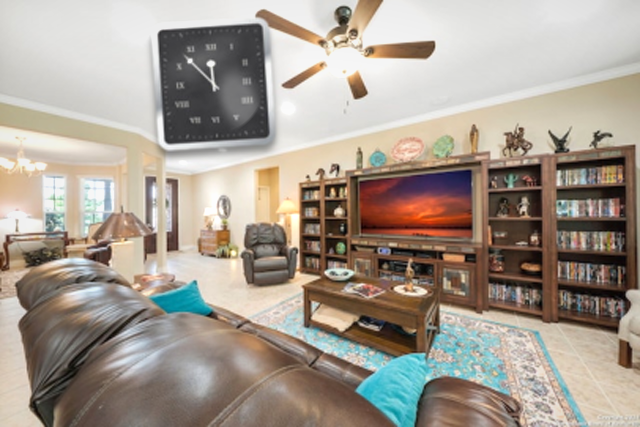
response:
h=11 m=53
